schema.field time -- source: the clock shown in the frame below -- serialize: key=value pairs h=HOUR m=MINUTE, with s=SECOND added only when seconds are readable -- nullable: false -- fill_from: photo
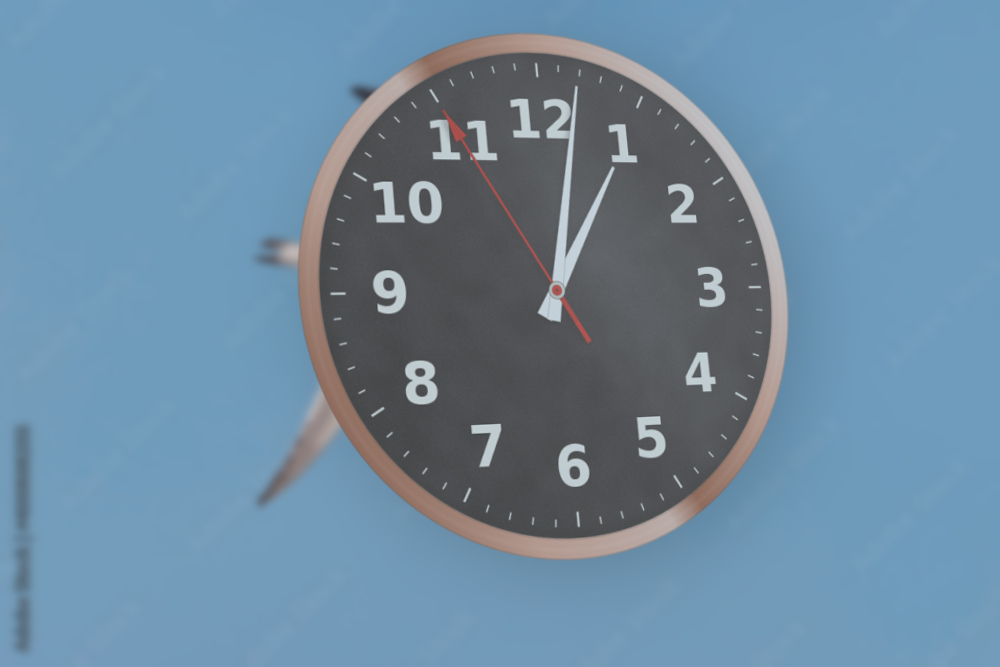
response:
h=1 m=1 s=55
